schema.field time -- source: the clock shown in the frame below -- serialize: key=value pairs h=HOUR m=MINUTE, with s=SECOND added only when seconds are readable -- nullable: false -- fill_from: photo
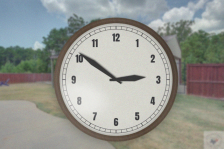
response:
h=2 m=51
